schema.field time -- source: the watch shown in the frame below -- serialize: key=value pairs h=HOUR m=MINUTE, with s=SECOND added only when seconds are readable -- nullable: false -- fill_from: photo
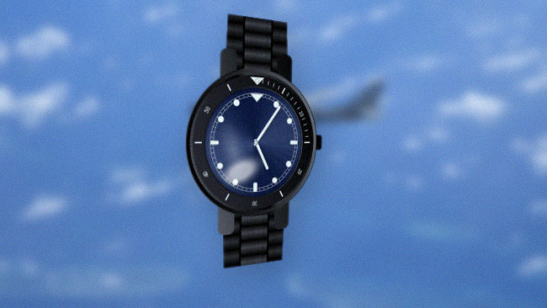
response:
h=5 m=6
